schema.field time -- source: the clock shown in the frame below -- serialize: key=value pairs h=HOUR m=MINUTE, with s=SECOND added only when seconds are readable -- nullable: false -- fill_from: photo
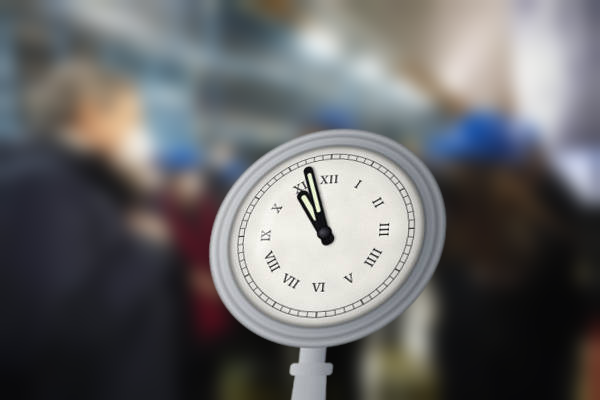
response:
h=10 m=57
